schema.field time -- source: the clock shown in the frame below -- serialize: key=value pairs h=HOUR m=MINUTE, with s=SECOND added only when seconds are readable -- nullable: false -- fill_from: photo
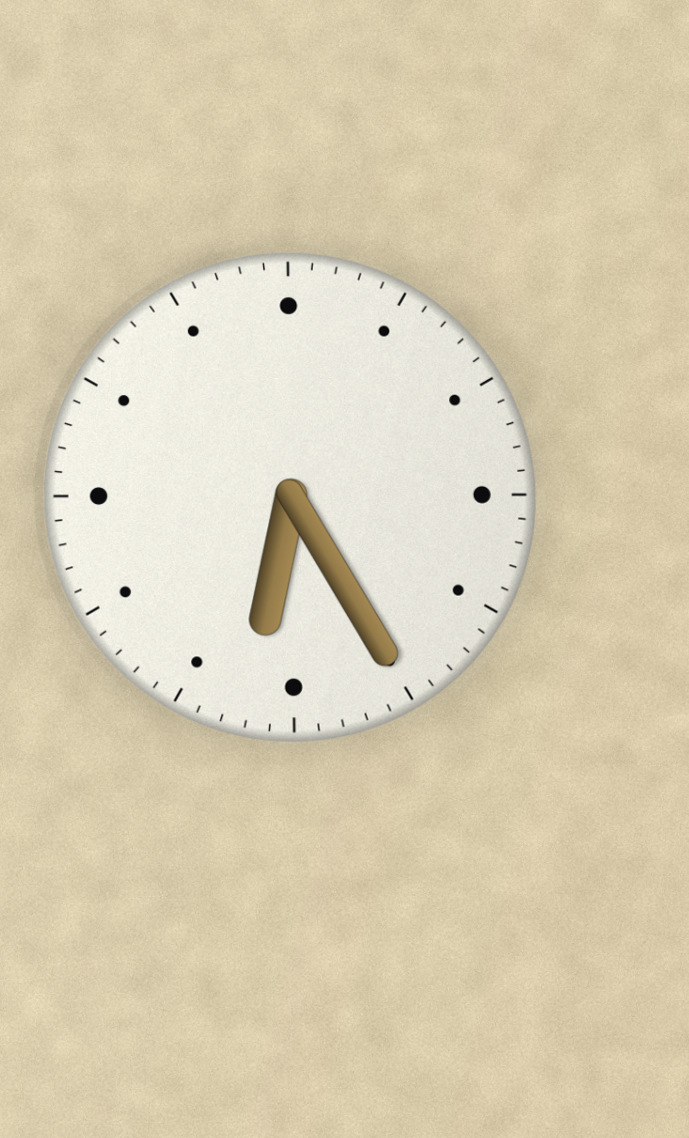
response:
h=6 m=25
